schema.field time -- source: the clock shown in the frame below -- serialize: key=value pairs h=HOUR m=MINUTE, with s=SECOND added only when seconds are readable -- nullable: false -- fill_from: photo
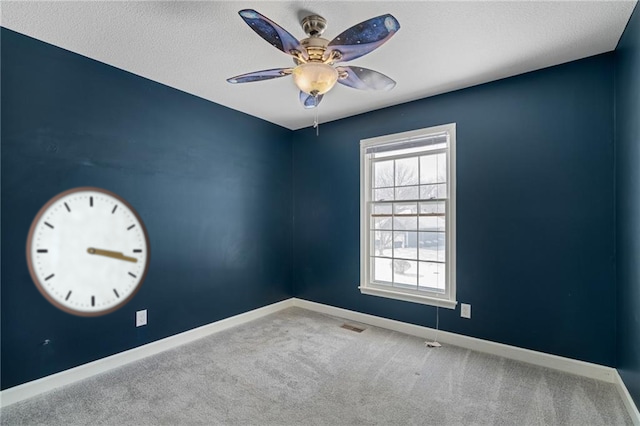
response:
h=3 m=17
